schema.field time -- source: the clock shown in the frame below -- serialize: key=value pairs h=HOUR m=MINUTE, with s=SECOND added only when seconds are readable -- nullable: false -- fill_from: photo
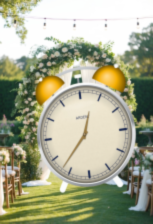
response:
h=12 m=37
